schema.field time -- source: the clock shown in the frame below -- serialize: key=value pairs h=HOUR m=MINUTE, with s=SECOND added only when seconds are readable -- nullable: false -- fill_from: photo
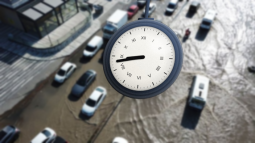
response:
h=8 m=43
